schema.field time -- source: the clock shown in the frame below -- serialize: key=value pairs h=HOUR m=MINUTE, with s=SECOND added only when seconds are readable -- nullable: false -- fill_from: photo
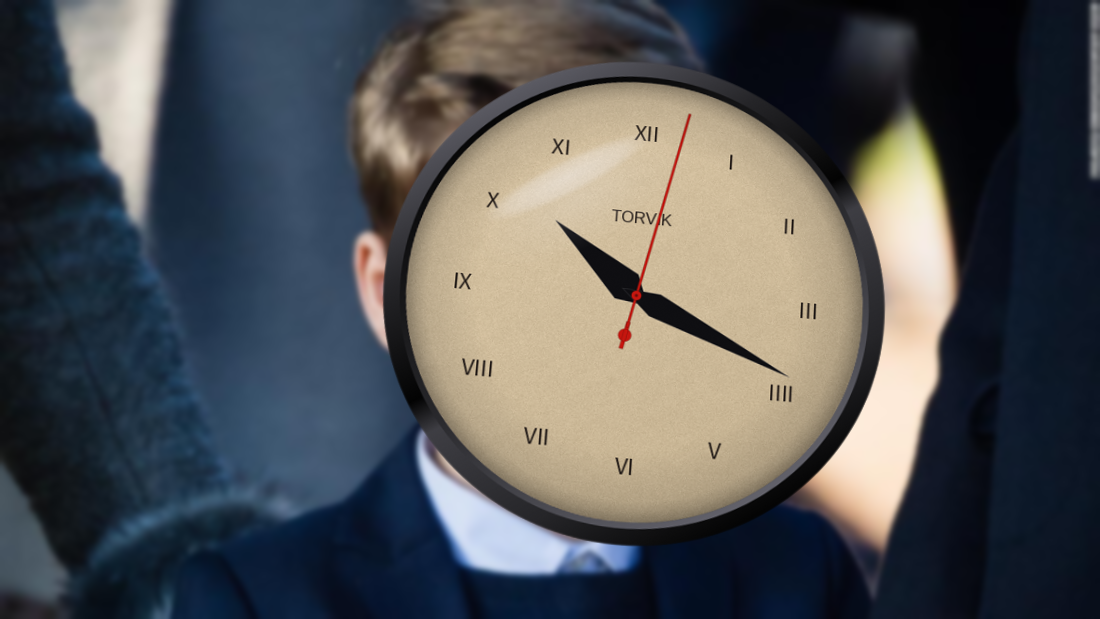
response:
h=10 m=19 s=2
